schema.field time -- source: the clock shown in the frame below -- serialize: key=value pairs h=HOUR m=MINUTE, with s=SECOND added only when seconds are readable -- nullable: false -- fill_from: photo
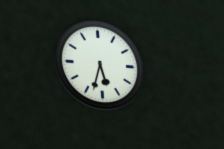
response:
h=5 m=33
